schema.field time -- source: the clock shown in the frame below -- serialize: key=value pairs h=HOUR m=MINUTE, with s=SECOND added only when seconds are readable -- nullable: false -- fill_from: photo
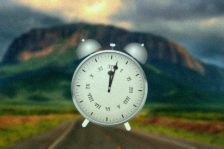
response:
h=12 m=2
